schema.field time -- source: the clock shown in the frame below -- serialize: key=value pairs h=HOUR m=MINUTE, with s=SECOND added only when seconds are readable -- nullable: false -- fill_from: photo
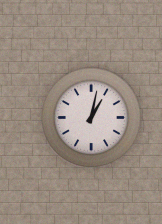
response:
h=1 m=2
